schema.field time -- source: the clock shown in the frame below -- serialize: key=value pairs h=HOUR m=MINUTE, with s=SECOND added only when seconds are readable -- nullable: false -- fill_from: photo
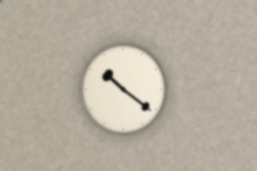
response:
h=10 m=21
